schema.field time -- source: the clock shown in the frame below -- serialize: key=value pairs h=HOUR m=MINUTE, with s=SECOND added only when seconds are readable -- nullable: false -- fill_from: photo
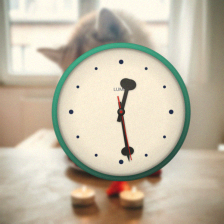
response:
h=12 m=28 s=28
